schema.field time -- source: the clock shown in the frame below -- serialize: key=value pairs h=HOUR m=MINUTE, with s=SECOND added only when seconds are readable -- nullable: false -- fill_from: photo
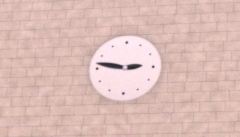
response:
h=2 m=47
